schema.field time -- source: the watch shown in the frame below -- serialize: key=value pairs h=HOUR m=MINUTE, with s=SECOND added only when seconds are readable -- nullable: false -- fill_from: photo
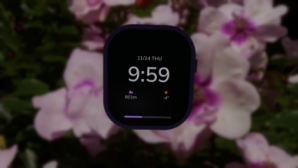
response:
h=9 m=59
